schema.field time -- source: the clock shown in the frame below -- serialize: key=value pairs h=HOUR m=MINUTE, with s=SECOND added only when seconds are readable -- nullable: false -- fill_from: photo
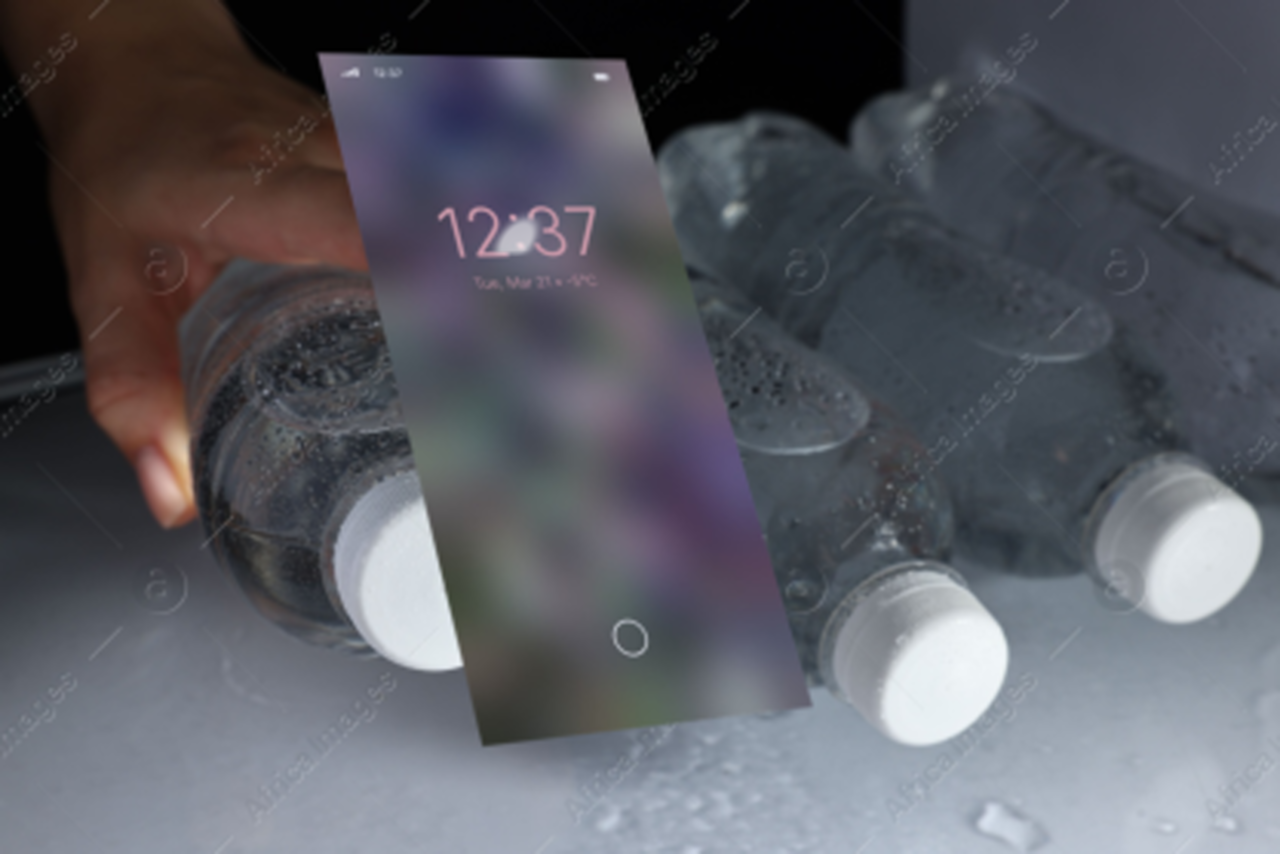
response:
h=12 m=37
